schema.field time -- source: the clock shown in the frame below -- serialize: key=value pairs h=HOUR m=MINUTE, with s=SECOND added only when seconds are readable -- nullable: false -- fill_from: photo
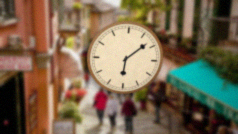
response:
h=6 m=8
